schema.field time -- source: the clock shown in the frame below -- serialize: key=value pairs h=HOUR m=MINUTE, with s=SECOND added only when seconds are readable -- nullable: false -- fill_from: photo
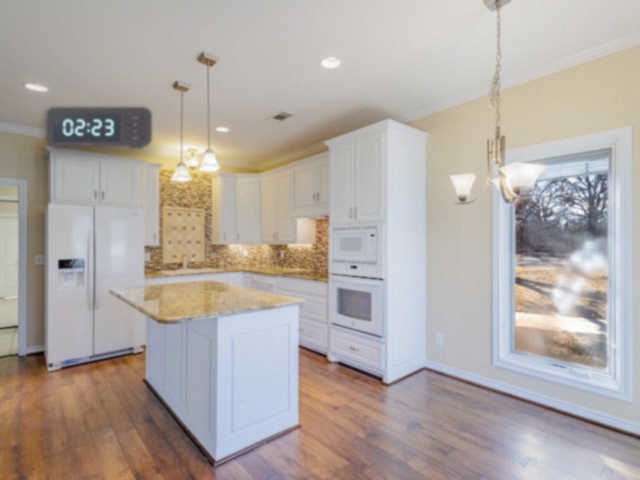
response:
h=2 m=23
